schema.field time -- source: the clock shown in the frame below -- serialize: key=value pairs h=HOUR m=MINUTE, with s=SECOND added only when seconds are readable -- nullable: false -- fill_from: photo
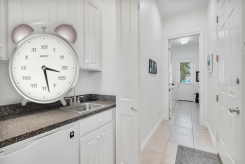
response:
h=3 m=28
